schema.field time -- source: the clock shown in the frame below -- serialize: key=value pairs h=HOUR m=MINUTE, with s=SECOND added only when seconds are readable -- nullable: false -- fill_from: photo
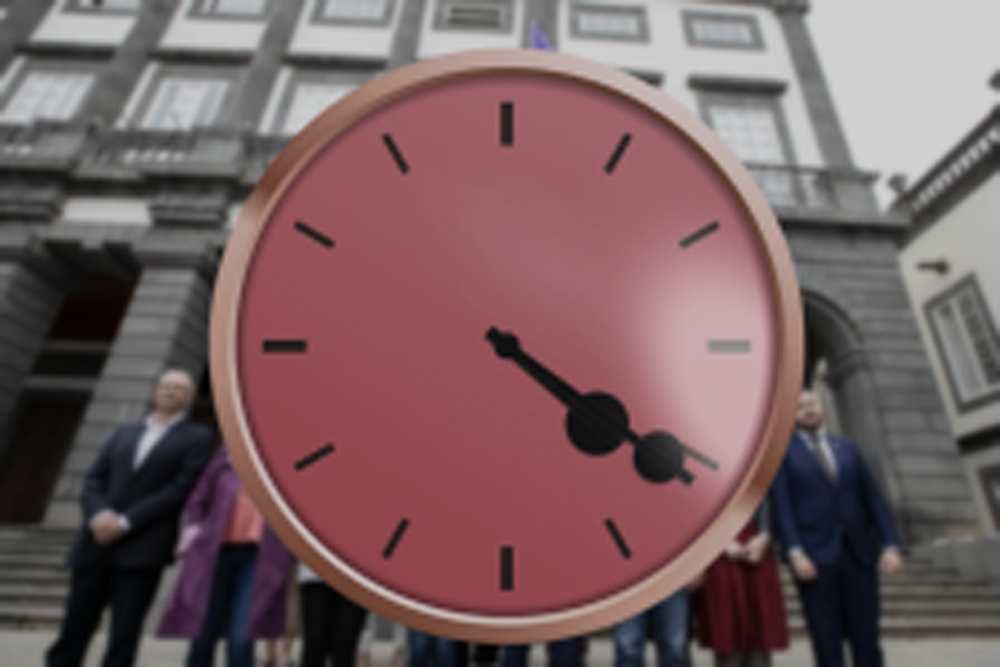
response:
h=4 m=21
